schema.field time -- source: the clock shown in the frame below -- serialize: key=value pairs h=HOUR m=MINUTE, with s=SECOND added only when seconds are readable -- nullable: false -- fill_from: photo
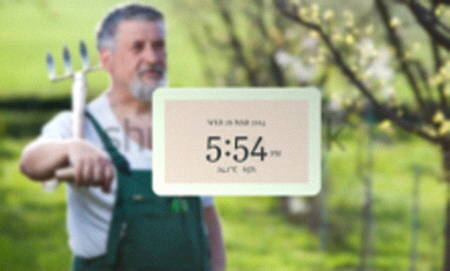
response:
h=5 m=54
